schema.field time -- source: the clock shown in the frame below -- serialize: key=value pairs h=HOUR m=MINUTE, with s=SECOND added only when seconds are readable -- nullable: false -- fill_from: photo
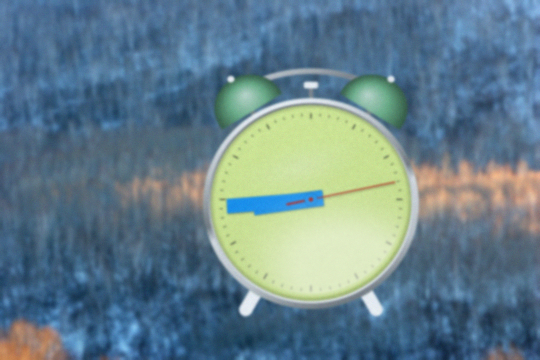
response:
h=8 m=44 s=13
